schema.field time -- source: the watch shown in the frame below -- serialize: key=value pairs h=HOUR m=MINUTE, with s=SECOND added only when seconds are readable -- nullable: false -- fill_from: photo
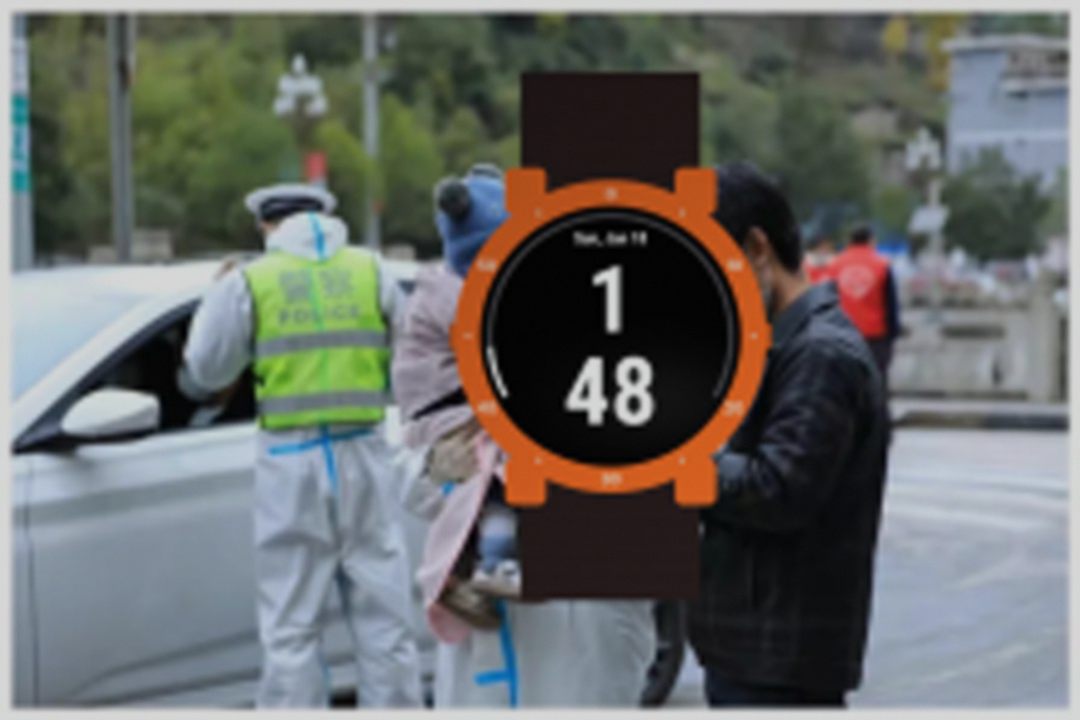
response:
h=1 m=48
